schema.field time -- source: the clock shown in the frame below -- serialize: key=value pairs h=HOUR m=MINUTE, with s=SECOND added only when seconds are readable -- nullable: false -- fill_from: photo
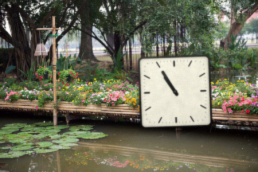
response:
h=10 m=55
